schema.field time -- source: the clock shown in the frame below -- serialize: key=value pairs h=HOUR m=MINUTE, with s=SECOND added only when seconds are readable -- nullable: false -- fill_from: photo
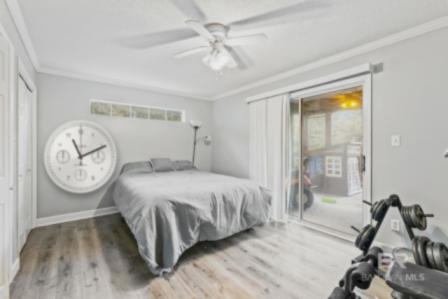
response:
h=11 m=11
